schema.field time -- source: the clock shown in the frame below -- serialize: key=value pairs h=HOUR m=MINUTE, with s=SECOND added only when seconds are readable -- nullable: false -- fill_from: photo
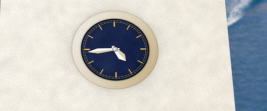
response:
h=4 m=44
